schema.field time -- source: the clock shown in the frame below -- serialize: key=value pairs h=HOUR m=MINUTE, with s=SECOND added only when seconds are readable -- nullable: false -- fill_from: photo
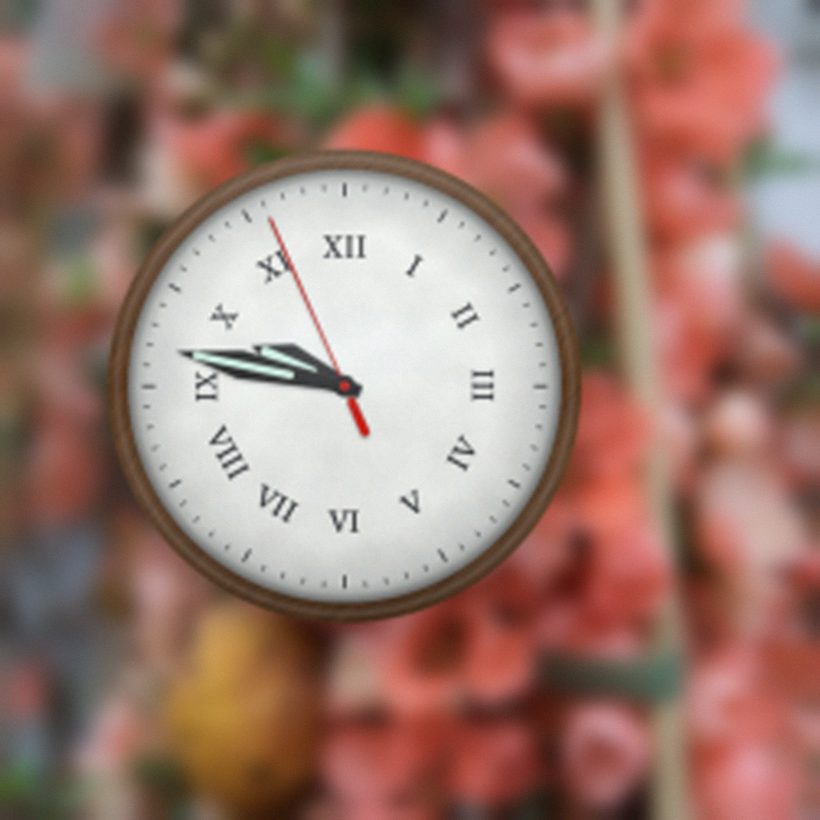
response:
h=9 m=46 s=56
